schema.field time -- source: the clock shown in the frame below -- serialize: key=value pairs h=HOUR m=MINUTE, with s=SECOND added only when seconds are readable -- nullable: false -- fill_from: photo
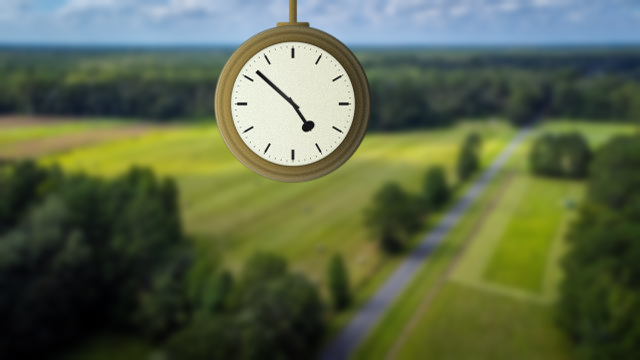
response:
h=4 m=52
